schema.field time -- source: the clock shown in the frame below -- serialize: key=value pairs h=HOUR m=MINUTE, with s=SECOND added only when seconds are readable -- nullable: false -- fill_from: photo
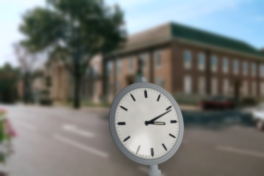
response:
h=3 m=11
